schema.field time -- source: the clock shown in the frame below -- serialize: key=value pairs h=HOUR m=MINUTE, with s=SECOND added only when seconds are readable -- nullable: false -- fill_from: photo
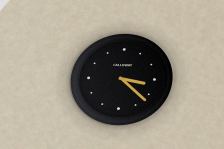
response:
h=3 m=22
